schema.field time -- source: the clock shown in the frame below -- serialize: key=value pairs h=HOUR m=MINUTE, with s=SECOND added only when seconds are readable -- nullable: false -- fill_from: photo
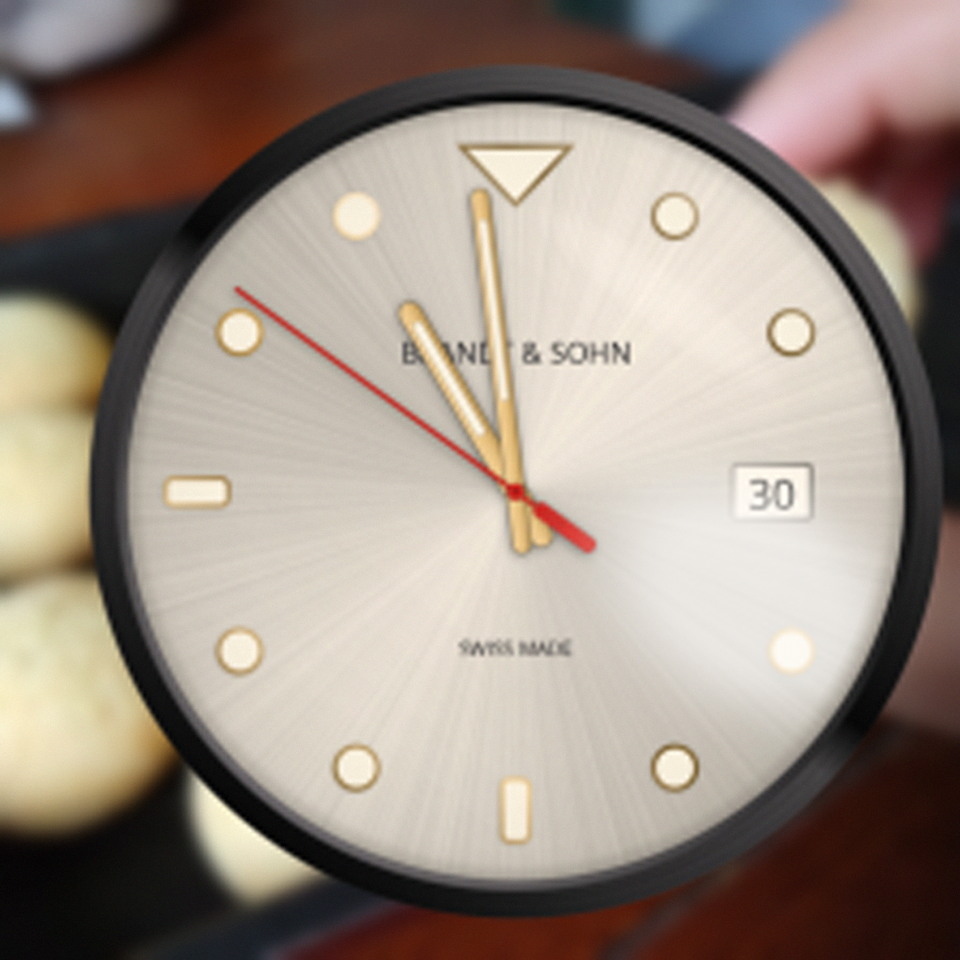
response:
h=10 m=58 s=51
